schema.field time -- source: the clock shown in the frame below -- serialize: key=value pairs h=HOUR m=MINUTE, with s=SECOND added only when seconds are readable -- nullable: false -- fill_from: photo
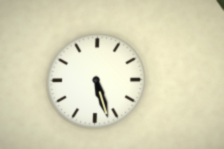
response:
h=5 m=27
